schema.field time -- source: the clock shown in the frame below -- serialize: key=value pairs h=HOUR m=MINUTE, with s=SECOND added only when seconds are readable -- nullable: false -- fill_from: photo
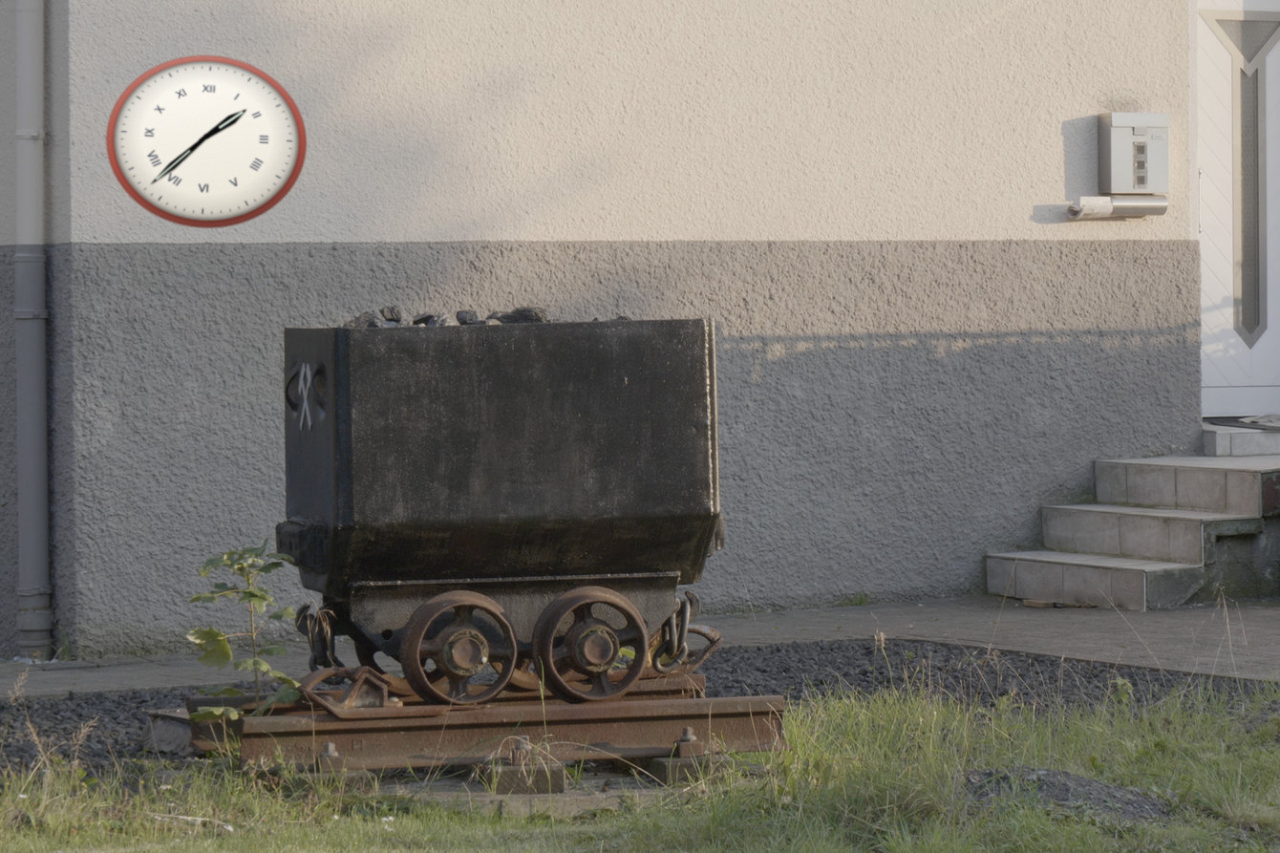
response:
h=1 m=37
